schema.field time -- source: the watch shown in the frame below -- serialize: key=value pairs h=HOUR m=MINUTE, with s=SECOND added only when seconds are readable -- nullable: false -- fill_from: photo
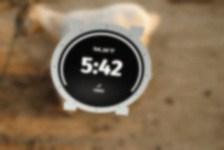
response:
h=5 m=42
